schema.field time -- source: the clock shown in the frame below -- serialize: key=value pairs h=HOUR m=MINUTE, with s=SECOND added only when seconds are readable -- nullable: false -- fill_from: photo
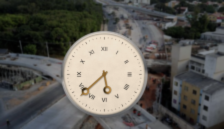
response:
h=5 m=38
